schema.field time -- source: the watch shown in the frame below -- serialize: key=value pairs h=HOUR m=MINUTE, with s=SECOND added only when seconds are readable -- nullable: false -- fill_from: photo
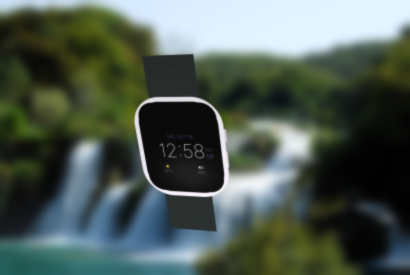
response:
h=12 m=58
